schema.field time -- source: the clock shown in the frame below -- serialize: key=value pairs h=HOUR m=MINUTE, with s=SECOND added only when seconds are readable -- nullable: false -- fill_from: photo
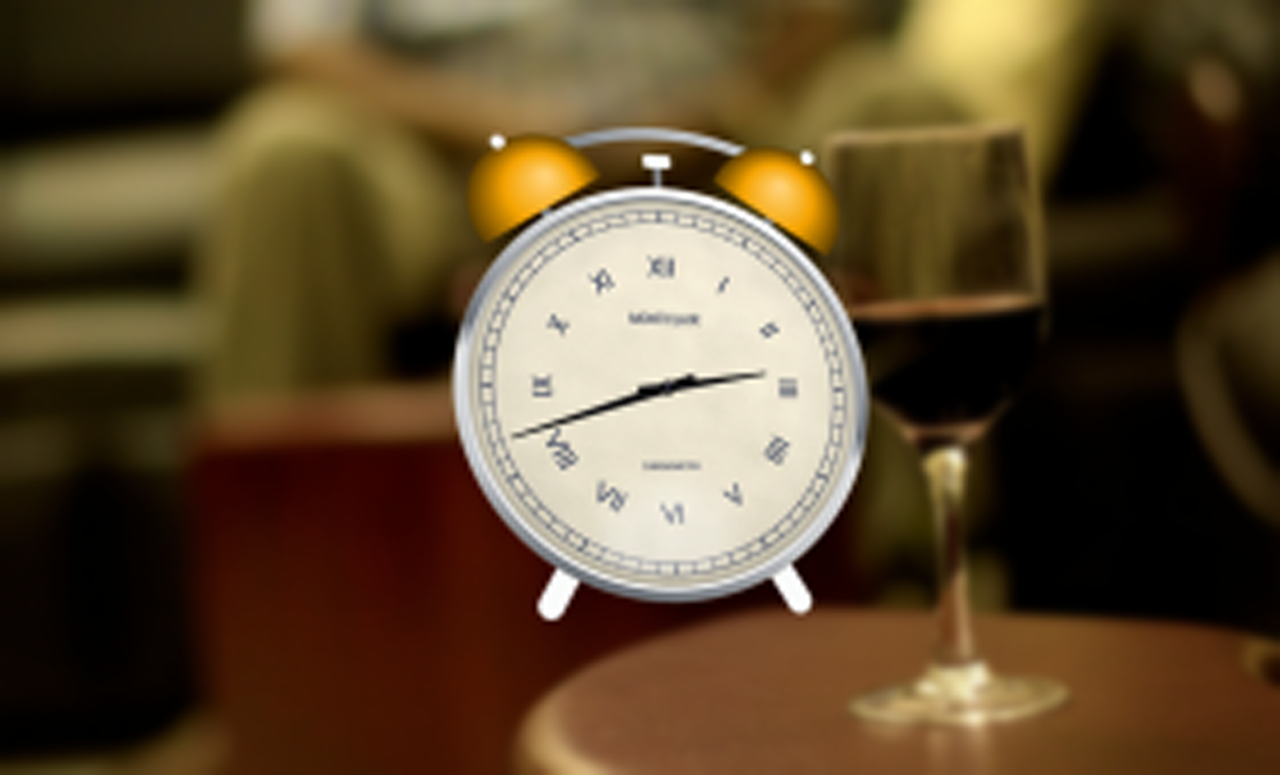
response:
h=2 m=42
